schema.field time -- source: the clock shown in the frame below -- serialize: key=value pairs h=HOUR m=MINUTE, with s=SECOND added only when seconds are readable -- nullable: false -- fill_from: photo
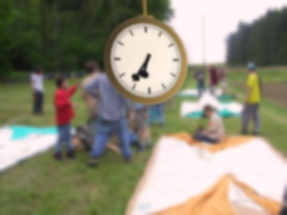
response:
h=6 m=36
